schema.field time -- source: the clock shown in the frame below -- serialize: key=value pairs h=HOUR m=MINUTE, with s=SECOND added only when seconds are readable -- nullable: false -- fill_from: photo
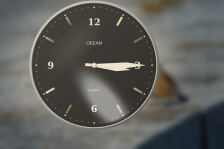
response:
h=3 m=15
